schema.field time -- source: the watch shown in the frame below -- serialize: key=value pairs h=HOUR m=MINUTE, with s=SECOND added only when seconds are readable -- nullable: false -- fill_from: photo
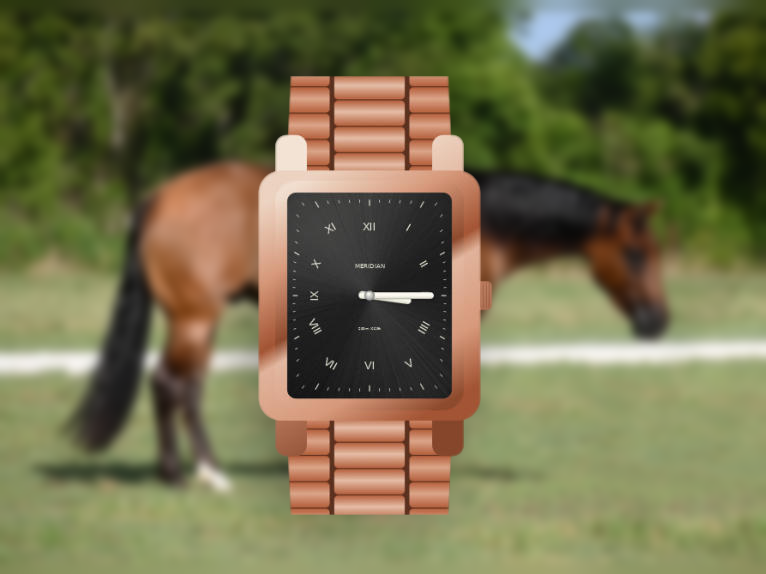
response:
h=3 m=15
